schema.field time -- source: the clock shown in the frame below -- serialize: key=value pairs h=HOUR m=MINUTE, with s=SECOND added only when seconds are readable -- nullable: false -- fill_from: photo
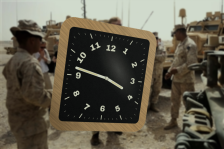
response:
h=3 m=47
